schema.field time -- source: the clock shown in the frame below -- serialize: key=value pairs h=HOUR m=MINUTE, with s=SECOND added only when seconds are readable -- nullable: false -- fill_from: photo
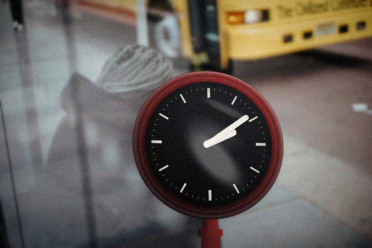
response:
h=2 m=9
